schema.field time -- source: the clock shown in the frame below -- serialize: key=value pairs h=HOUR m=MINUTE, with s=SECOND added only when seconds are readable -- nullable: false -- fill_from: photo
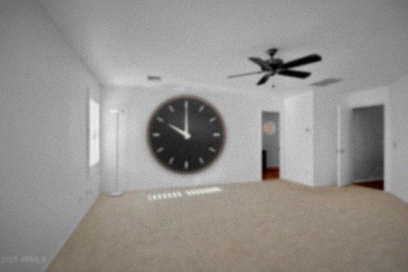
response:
h=10 m=0
